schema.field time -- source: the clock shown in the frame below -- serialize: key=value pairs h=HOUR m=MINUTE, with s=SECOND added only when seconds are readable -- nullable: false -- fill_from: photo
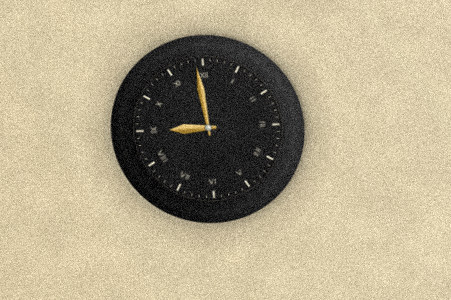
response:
h=8 m=59
